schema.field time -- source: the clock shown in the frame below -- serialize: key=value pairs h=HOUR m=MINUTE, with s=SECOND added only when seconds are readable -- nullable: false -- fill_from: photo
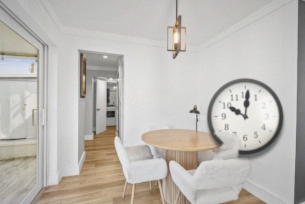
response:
h=10 m=1
